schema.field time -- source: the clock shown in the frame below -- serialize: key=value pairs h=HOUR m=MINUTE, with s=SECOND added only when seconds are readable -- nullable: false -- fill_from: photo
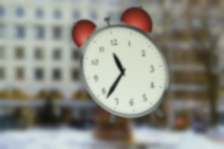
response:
h=11 m=38
